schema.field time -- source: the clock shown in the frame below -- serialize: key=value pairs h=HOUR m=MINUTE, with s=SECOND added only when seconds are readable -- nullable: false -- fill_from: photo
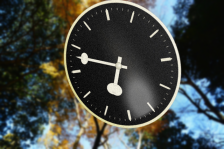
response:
h=6 m=48
